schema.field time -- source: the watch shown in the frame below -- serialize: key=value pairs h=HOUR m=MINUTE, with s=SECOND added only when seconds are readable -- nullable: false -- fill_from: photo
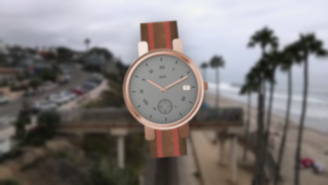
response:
h=10 m=11
